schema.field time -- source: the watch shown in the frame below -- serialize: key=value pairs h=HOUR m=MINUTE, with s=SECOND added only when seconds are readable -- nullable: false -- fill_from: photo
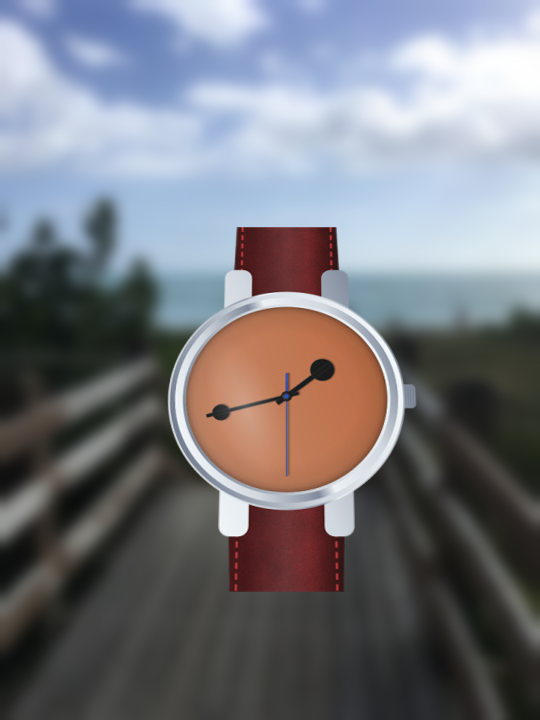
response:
h=1 m=42 s=30
